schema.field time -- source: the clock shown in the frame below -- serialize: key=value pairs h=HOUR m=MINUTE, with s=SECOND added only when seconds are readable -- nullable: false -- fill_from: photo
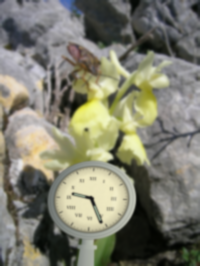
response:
h=9 m=26
